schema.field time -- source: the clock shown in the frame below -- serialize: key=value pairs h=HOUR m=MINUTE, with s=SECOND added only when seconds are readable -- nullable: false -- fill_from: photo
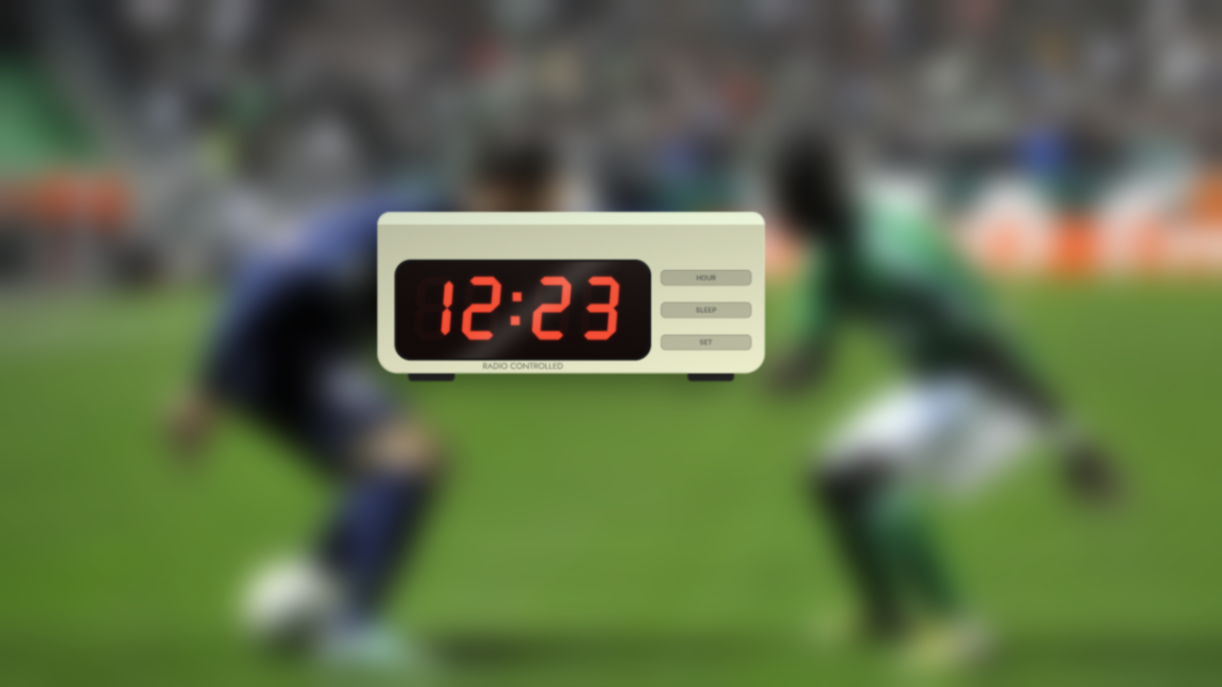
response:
h=12 m=23
